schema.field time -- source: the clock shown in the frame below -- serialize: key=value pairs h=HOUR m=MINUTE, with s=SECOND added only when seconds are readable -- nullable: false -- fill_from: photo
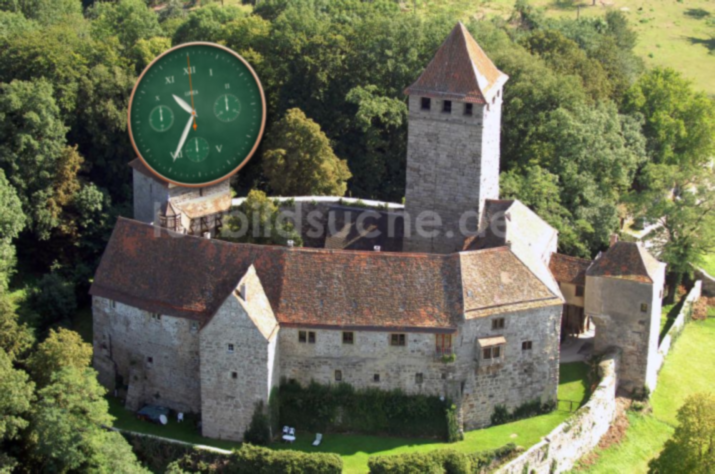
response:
h=10 m=35
